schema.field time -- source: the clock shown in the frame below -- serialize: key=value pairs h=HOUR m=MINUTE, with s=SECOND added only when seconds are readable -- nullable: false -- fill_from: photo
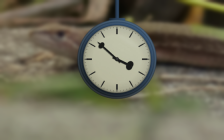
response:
h=3 m=52
